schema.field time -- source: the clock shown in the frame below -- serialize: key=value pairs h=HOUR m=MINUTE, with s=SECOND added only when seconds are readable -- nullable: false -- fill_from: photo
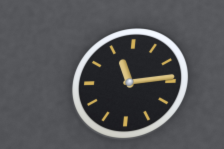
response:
h=11 m=14
